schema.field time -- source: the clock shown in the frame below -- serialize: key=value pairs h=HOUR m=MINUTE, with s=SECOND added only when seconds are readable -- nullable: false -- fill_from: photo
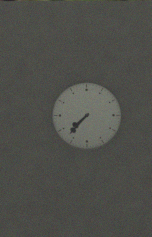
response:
h=7 m=37
